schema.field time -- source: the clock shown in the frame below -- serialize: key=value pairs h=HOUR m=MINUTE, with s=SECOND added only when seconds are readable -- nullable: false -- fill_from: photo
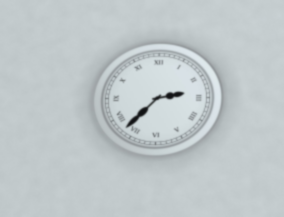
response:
h=2 m=37
